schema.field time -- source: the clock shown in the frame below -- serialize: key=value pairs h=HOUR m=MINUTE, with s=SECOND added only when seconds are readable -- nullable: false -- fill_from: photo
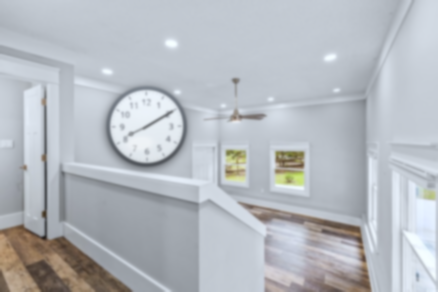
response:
h=8 m=10
